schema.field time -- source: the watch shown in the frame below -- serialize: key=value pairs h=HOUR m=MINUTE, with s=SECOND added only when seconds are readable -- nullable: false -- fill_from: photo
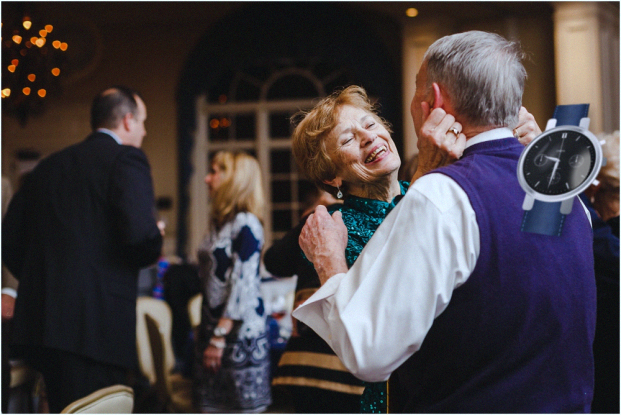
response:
h=9 m=31
